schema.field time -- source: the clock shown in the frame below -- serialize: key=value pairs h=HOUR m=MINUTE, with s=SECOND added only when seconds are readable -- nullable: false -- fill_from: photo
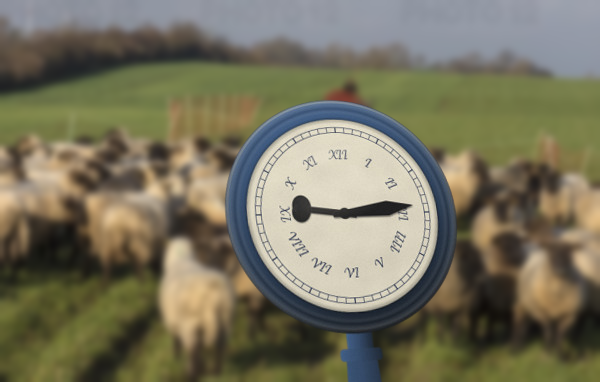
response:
h=9 m=14
